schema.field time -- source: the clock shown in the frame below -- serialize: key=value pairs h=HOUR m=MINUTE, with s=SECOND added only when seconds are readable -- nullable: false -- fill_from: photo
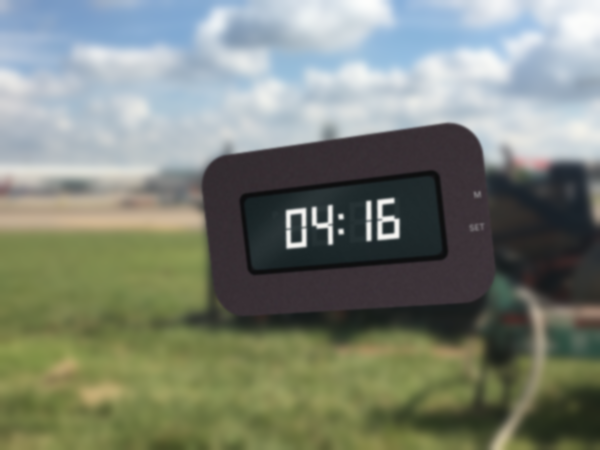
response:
h=4 m=16
